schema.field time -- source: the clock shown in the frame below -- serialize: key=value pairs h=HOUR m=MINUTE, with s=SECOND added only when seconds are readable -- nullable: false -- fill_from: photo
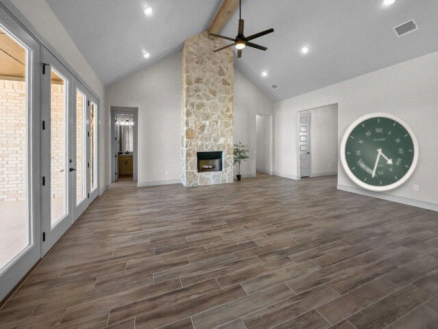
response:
h=4 m=33
